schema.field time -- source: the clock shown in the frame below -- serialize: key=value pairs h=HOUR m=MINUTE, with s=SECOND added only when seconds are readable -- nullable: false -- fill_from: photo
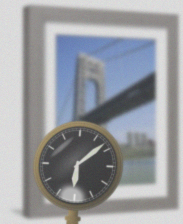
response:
h=6 m=8
